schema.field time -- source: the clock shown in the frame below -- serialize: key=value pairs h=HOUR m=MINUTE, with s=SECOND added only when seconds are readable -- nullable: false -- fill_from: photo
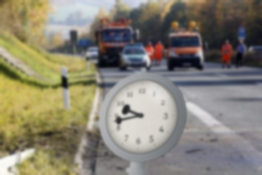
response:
h=9 m=43
